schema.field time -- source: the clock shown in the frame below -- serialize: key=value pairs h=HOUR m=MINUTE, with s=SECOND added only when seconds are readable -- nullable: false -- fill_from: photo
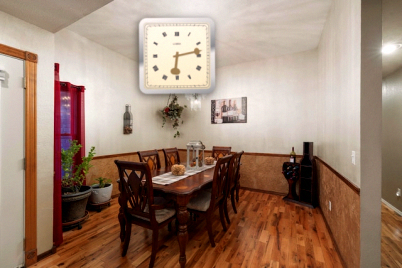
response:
h=6 m=13
